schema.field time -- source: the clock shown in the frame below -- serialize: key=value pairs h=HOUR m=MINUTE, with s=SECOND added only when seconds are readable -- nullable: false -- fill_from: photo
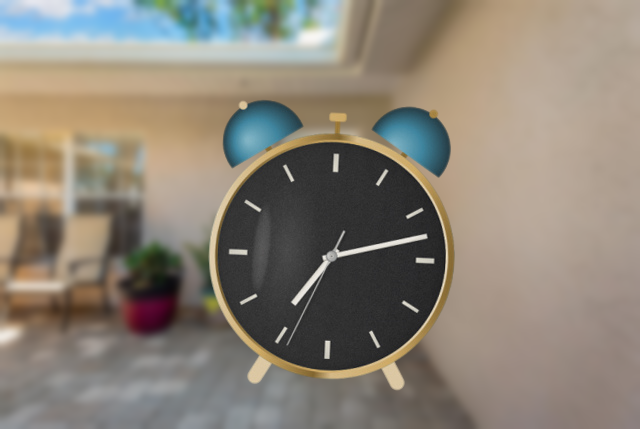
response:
h=7 m=12 s=34
